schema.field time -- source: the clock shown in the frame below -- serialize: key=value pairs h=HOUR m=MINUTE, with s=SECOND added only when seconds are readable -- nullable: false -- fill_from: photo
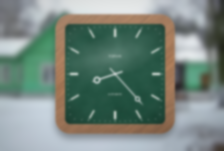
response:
h=8 m=23
